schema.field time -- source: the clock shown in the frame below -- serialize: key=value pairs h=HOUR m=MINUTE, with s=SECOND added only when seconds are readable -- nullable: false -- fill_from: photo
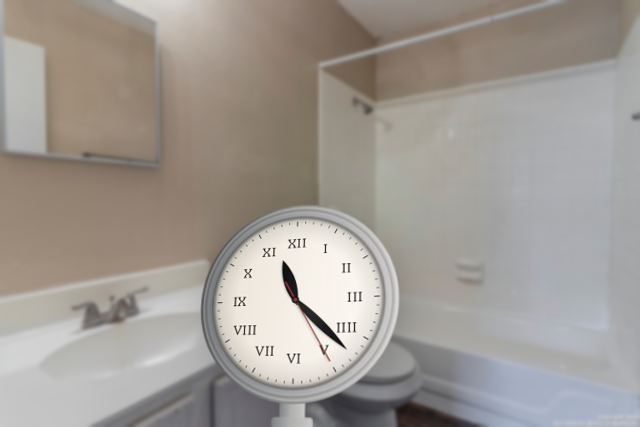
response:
h=11 m=22 s=25
